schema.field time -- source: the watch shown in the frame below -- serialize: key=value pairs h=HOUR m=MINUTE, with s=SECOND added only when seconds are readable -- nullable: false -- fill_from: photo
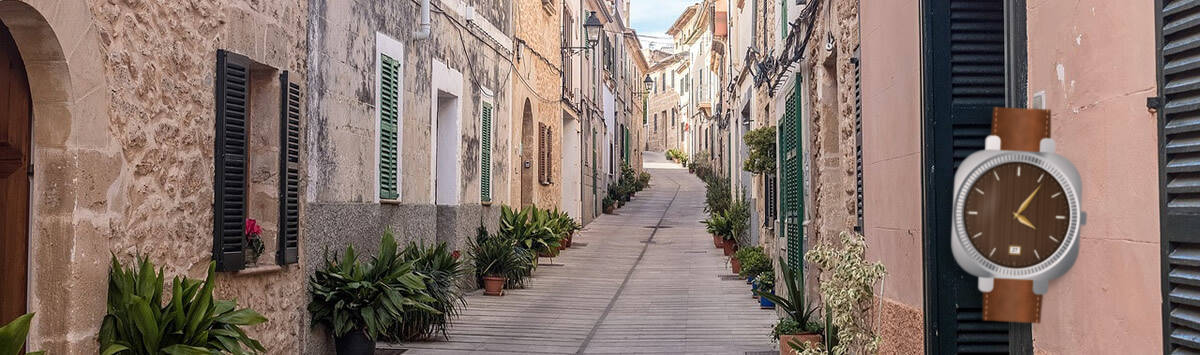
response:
h=4 m=6
